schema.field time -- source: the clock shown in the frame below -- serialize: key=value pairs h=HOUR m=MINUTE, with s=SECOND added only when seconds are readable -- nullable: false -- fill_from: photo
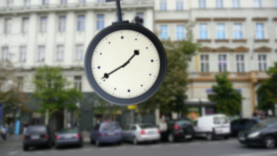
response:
h=1 m=41
